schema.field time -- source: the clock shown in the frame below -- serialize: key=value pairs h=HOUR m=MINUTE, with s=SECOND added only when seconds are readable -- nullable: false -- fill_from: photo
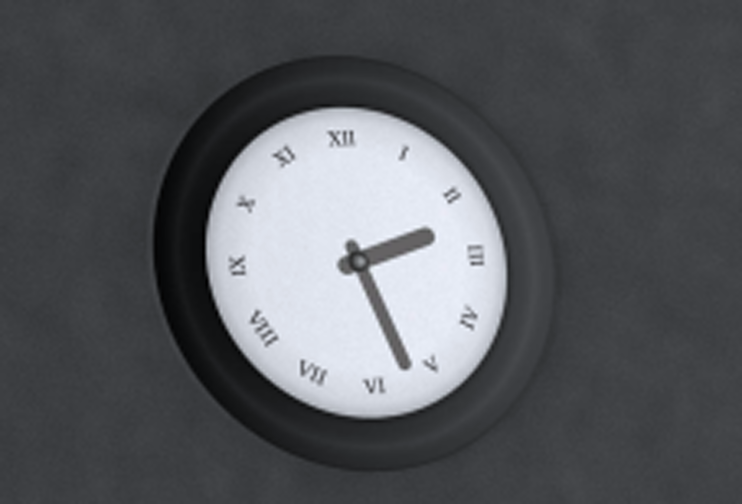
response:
h=2 m=27
